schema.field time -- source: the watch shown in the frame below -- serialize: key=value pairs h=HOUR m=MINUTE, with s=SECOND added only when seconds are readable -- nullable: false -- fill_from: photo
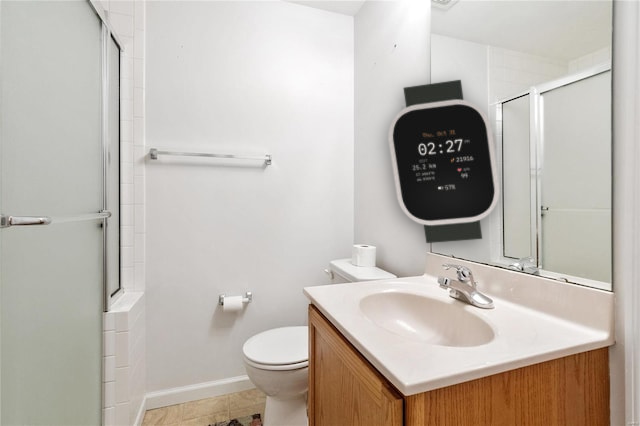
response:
h=2 m=27
